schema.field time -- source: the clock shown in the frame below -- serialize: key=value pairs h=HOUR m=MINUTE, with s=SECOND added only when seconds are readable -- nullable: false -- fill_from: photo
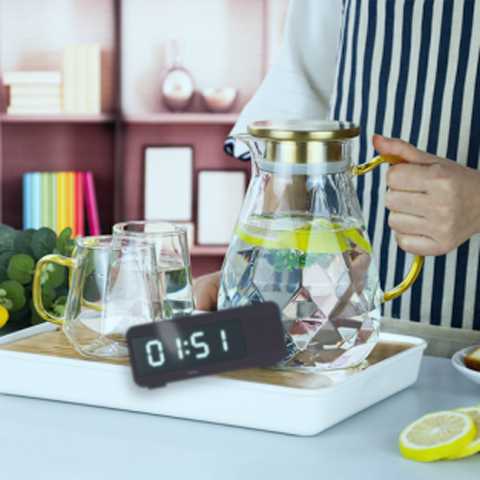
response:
h=1 m=51
